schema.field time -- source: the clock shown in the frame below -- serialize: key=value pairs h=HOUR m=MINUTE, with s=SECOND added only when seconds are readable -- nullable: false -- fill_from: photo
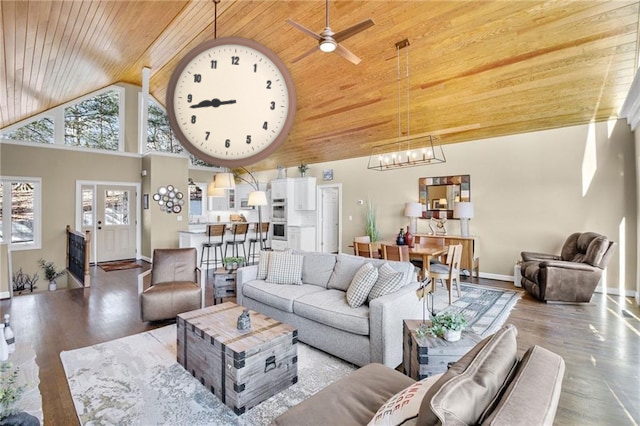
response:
h=8 m=43
